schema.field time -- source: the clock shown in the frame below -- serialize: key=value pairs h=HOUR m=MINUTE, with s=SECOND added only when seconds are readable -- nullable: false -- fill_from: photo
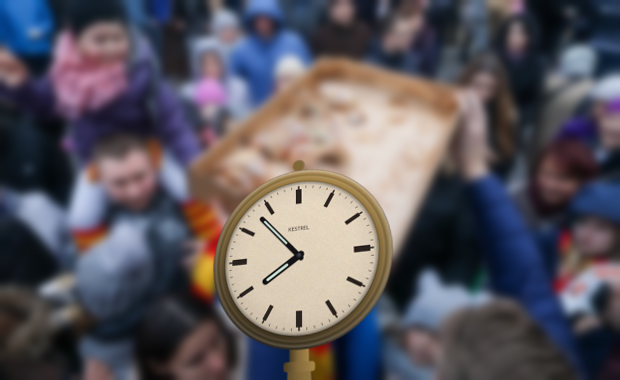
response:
h=7 m=53
